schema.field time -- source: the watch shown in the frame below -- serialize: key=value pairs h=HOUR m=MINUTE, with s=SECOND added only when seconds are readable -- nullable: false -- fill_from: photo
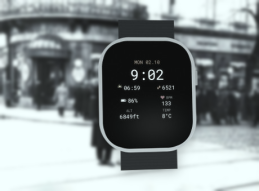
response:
h=9 m=2
